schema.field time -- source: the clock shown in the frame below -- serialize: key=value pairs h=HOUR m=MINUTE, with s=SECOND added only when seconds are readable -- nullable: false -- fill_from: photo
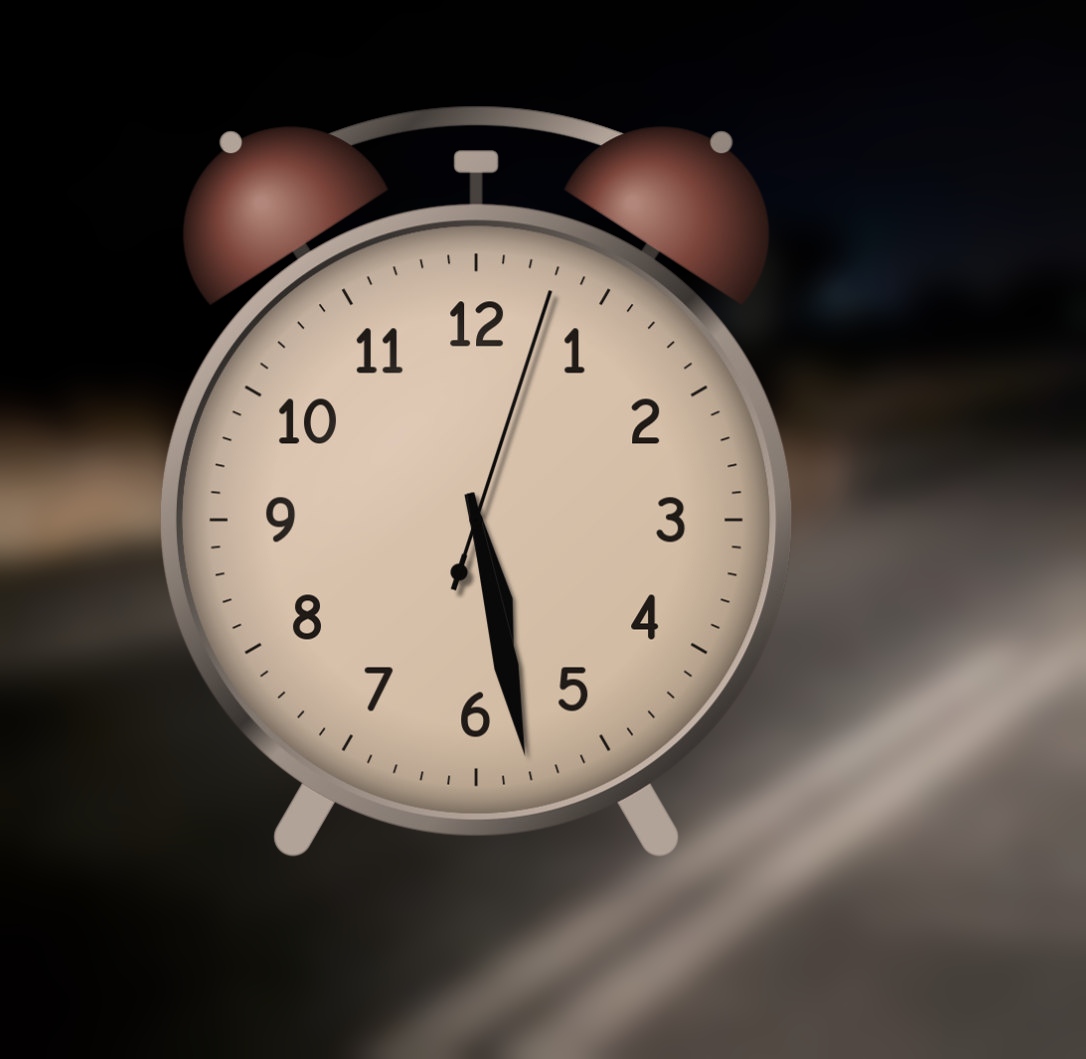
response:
h=5 m=28 s=3
